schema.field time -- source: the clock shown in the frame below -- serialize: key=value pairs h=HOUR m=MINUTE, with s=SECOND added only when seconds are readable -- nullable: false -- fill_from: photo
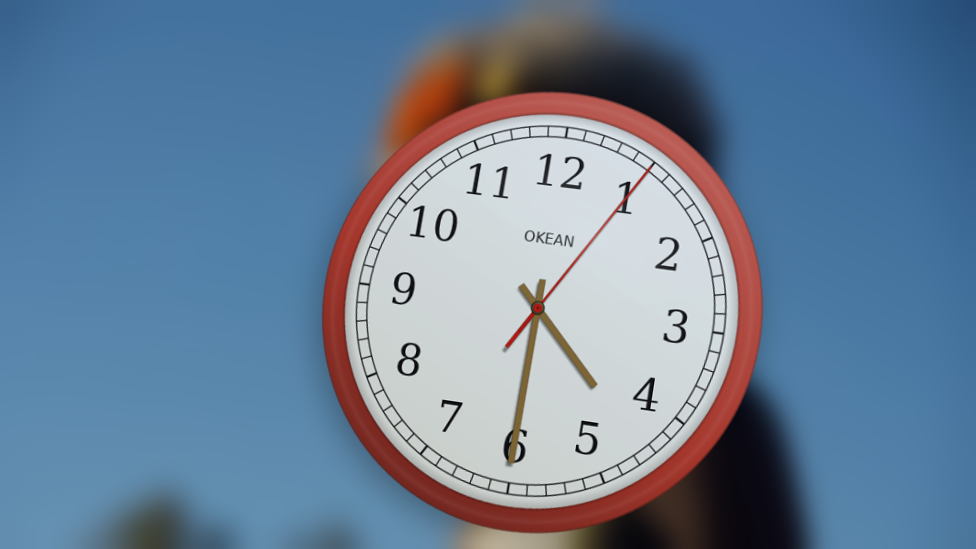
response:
h=4 m=30 s=5
